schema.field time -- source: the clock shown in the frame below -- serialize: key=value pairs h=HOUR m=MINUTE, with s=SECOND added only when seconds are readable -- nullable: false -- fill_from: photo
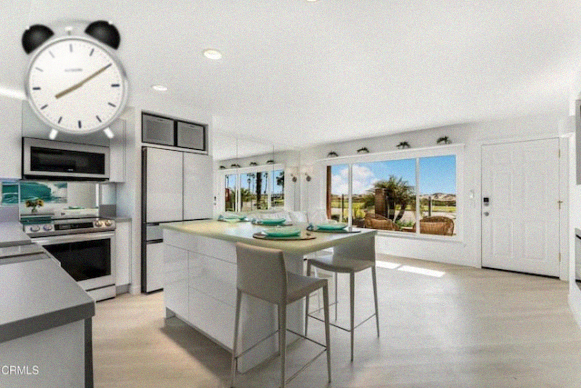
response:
h=8 m=10
